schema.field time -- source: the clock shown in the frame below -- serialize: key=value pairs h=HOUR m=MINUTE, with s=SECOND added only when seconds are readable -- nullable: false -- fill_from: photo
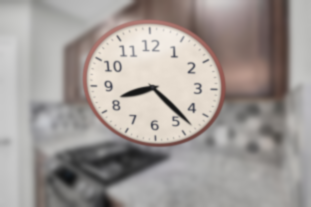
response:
h=8 m=23
